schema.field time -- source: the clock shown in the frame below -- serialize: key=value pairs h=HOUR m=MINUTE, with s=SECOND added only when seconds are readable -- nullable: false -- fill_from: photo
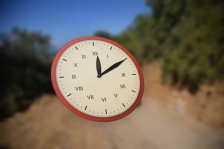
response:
h=12 m=10
